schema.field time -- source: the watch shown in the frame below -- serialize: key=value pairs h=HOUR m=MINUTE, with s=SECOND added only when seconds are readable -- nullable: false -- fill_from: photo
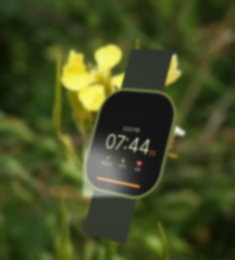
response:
h=7 m=44
